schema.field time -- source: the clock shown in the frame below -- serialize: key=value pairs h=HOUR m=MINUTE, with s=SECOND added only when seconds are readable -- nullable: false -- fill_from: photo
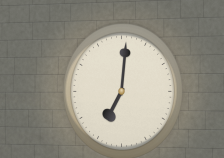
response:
h=7 m=1
